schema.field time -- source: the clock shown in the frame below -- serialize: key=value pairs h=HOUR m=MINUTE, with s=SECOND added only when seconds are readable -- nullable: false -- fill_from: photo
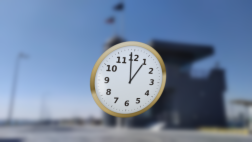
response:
h=12 m=59
